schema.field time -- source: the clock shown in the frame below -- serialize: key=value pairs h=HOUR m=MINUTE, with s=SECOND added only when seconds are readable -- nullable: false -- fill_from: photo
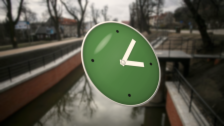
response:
h=3 m=6
